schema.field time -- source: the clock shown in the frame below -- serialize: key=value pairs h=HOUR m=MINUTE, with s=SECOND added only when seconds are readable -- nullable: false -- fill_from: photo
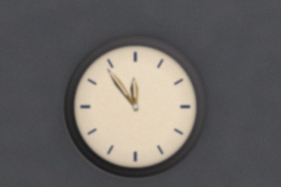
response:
h=11 m=54
